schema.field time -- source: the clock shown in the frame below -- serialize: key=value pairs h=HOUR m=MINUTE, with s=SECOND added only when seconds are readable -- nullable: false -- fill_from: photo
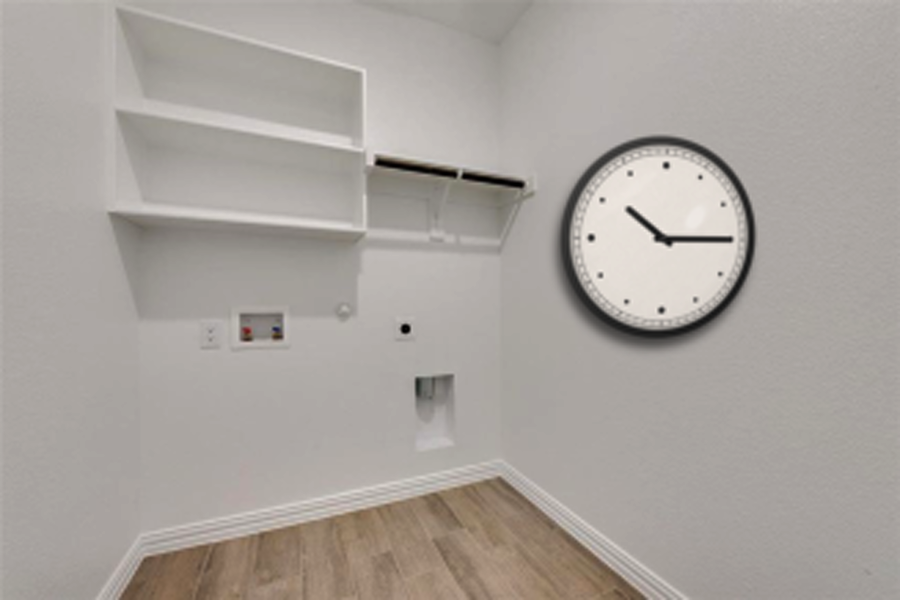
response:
h=10 m=15
